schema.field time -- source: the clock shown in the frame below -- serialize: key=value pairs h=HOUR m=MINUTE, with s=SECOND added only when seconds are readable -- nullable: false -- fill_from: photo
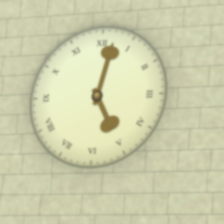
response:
h=5 m=2
